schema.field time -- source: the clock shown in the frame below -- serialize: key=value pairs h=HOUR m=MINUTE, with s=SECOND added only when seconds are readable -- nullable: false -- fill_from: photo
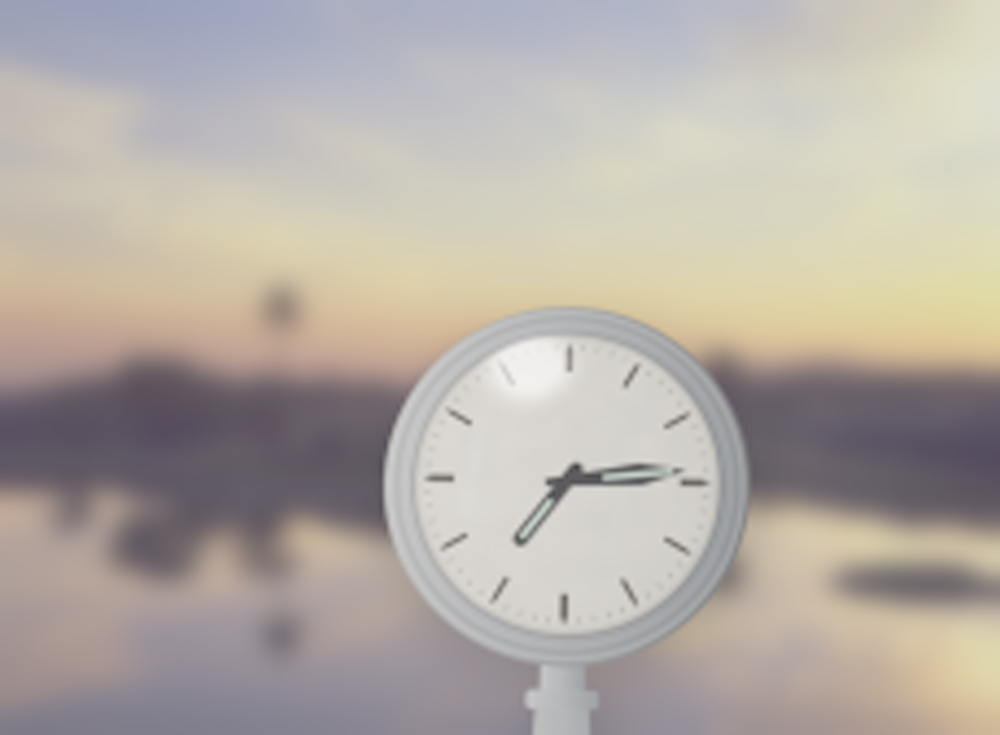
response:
h=7 m=14
